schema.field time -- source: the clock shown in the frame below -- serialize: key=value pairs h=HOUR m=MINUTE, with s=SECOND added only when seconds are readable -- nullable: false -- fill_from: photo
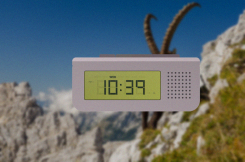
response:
h=10 m=39
